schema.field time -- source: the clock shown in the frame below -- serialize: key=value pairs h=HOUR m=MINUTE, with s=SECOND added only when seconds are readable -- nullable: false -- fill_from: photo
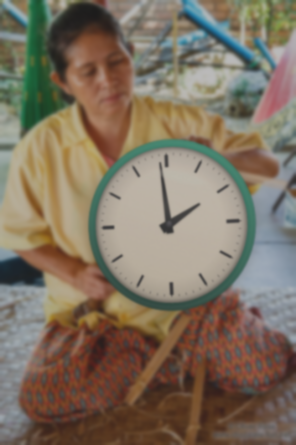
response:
h=1 m=59
